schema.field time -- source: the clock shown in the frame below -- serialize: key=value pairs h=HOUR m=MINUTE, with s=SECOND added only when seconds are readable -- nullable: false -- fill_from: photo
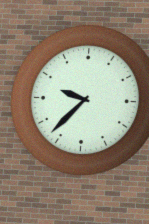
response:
h=9 m=37
